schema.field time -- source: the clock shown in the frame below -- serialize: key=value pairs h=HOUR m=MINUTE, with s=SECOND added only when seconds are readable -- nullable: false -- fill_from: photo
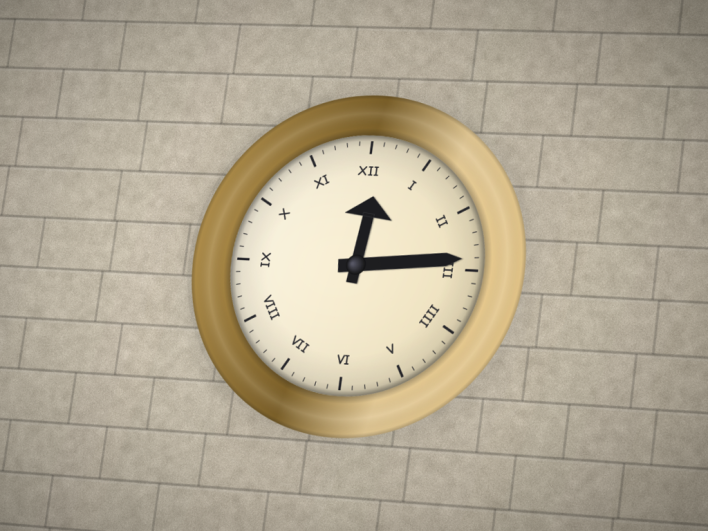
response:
h=12 m=14
